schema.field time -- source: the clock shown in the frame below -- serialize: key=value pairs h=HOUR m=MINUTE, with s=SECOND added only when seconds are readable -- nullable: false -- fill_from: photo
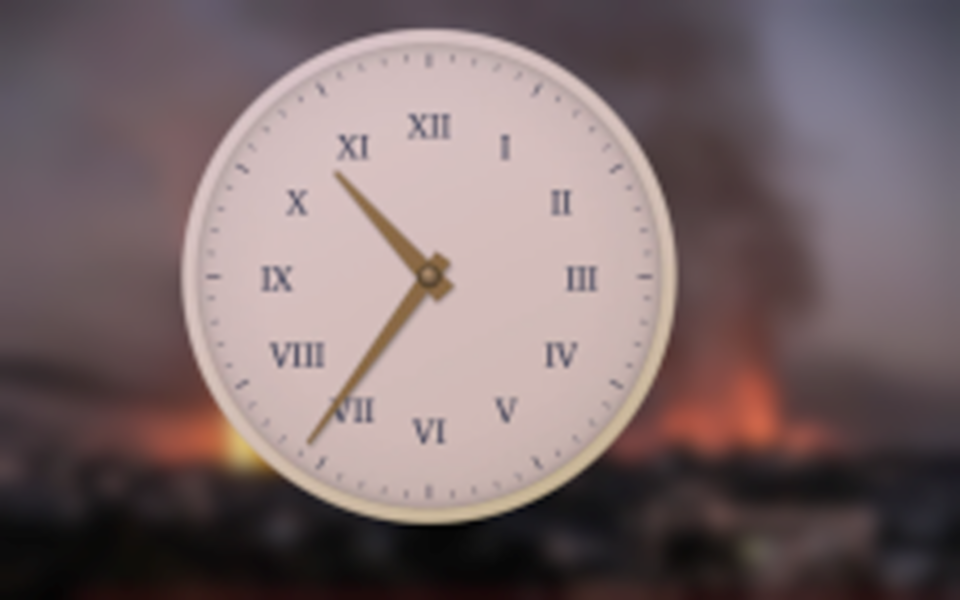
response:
h=10 m=36
